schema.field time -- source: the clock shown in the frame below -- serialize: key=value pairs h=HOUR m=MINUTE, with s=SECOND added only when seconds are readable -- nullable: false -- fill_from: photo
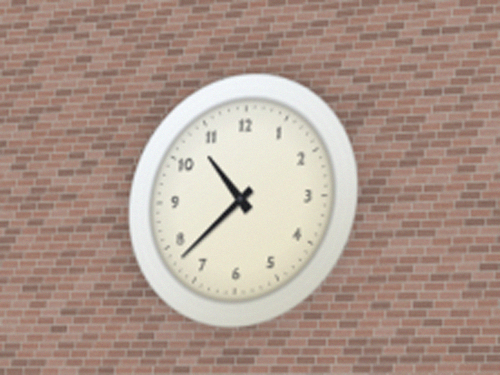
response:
h=10 m=38
